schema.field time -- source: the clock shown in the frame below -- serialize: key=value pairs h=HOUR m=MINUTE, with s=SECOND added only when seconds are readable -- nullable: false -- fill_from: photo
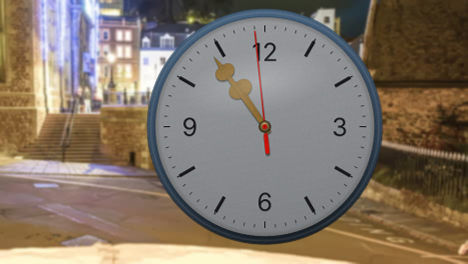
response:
h=10 m=53 s=59
